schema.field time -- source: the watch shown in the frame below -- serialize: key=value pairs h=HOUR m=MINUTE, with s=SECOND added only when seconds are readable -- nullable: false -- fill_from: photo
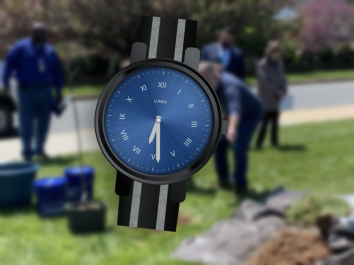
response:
h=6 m=29
